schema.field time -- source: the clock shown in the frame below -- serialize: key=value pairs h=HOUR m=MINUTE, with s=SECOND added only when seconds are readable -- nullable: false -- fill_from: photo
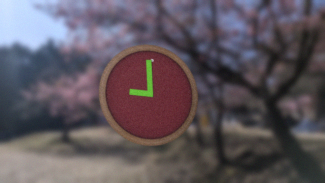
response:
h=8 m=59
